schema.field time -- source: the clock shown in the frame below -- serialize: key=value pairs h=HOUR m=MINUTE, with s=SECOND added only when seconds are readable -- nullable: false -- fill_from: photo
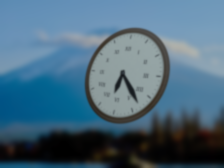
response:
h=6 m=23
